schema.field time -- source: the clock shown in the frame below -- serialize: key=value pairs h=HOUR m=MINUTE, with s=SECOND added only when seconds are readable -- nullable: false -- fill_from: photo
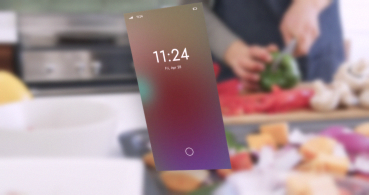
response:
h=11 m=24
